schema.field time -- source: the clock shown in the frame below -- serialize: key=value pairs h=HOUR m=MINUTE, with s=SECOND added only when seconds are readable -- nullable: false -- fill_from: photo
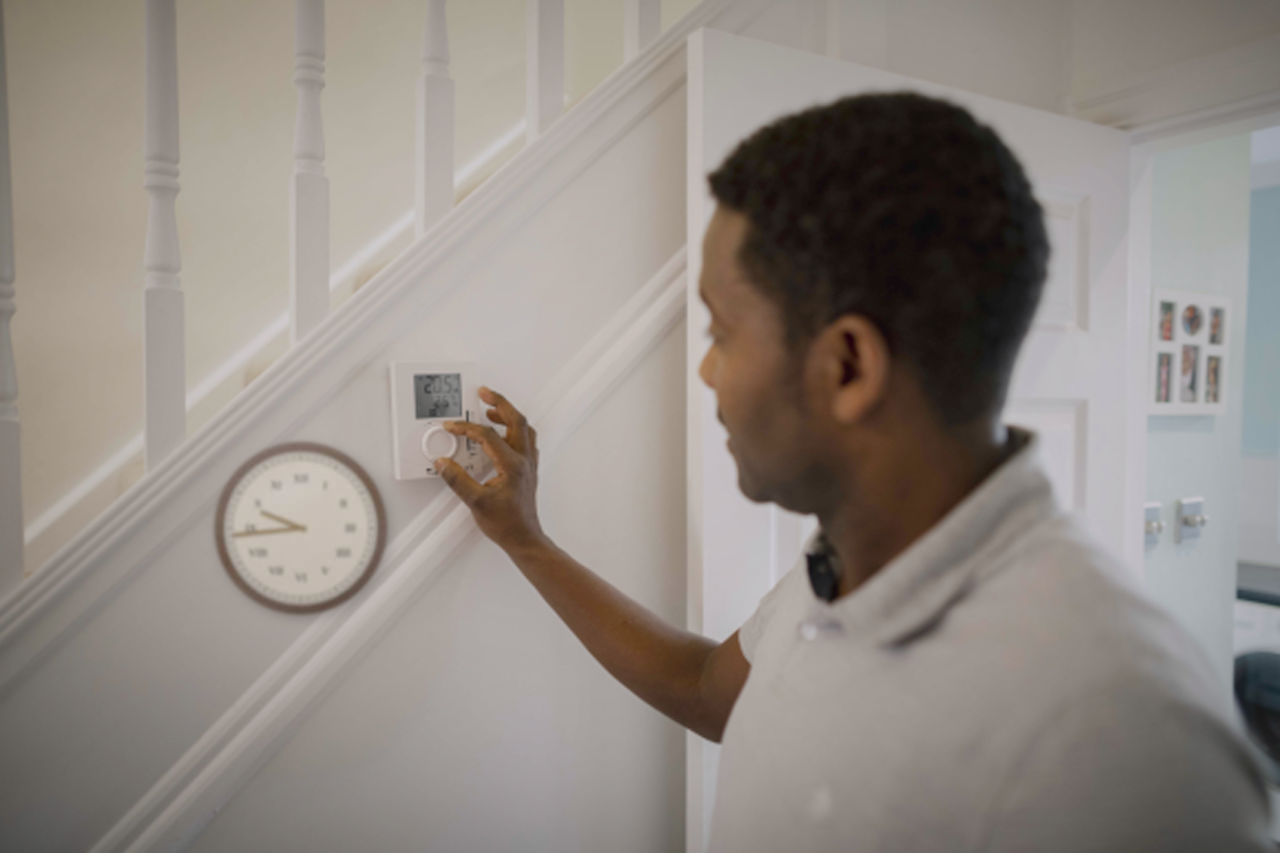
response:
h=9 m=44
